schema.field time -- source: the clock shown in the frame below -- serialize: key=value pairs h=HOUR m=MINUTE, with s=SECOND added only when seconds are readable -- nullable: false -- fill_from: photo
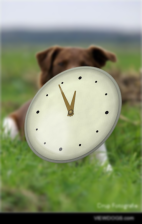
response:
h=11 m=54
